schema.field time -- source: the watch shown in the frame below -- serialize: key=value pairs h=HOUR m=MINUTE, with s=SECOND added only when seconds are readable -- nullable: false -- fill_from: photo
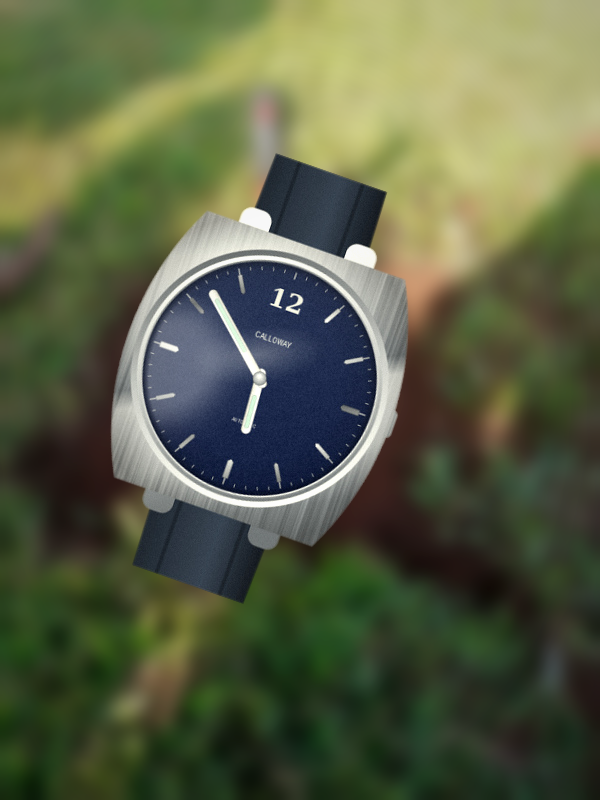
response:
h=5 m=52
